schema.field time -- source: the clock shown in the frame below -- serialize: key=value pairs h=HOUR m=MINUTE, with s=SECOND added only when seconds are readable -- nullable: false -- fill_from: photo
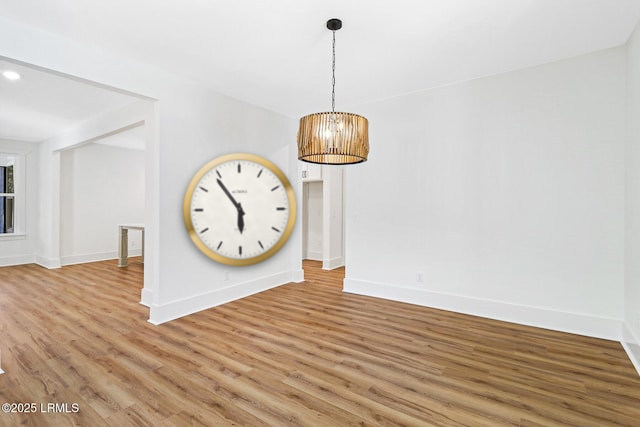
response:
h=5 m=54
